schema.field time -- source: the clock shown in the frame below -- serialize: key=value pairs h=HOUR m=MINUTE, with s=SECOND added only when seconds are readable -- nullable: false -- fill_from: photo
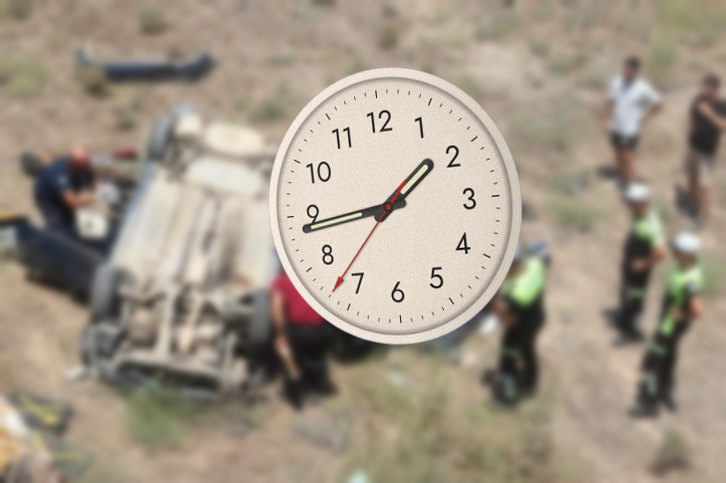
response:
h=1 m=43 s=37
